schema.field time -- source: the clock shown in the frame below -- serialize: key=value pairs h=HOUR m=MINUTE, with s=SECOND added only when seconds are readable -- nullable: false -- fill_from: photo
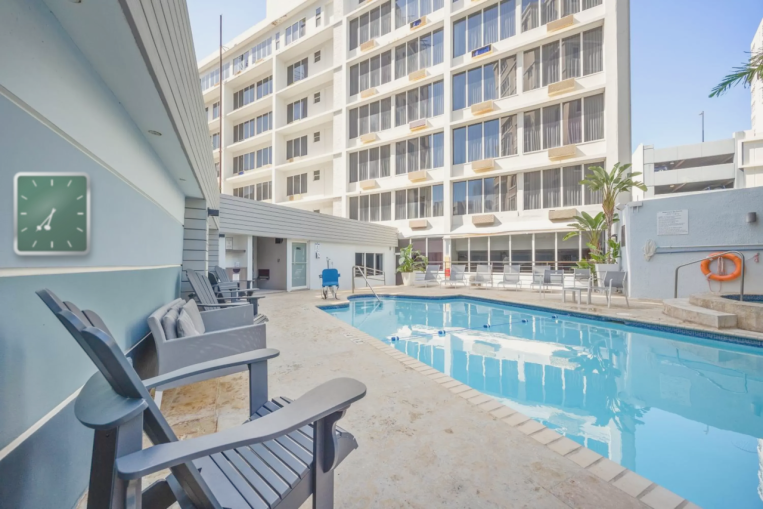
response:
h=6 m=37
